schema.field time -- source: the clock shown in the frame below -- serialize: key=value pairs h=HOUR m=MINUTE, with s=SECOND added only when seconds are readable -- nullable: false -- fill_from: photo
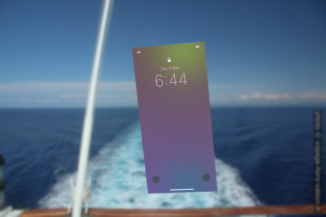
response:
h=6 m=44
